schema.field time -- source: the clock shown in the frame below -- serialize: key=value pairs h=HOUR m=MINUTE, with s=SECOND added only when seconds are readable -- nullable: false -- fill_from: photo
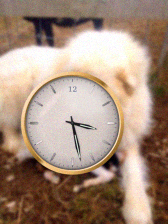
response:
h=3 m=28
